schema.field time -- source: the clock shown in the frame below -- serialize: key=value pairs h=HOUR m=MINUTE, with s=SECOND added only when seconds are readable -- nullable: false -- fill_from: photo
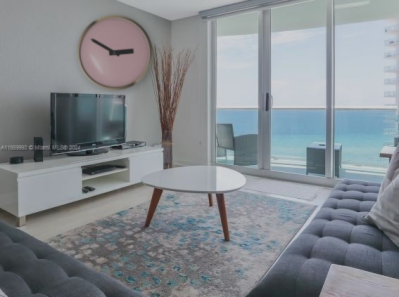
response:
h=2 m=50
